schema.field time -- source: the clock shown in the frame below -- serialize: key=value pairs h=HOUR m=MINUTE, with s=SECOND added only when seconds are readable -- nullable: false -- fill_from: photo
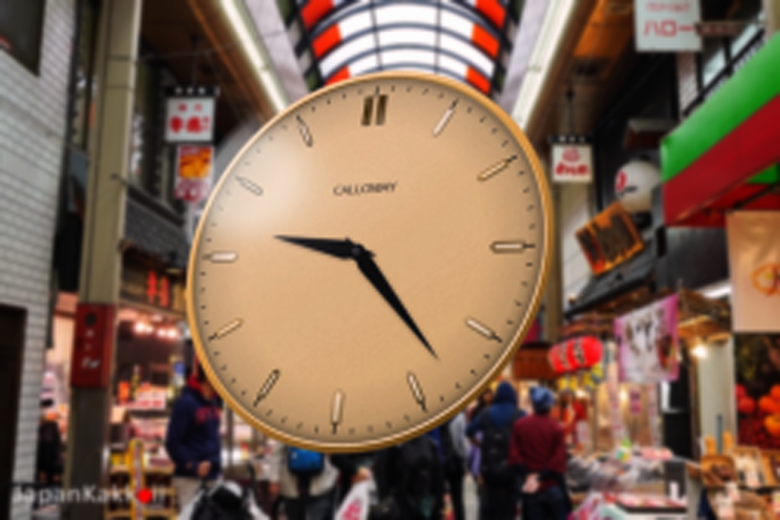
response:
h=9 m=23
